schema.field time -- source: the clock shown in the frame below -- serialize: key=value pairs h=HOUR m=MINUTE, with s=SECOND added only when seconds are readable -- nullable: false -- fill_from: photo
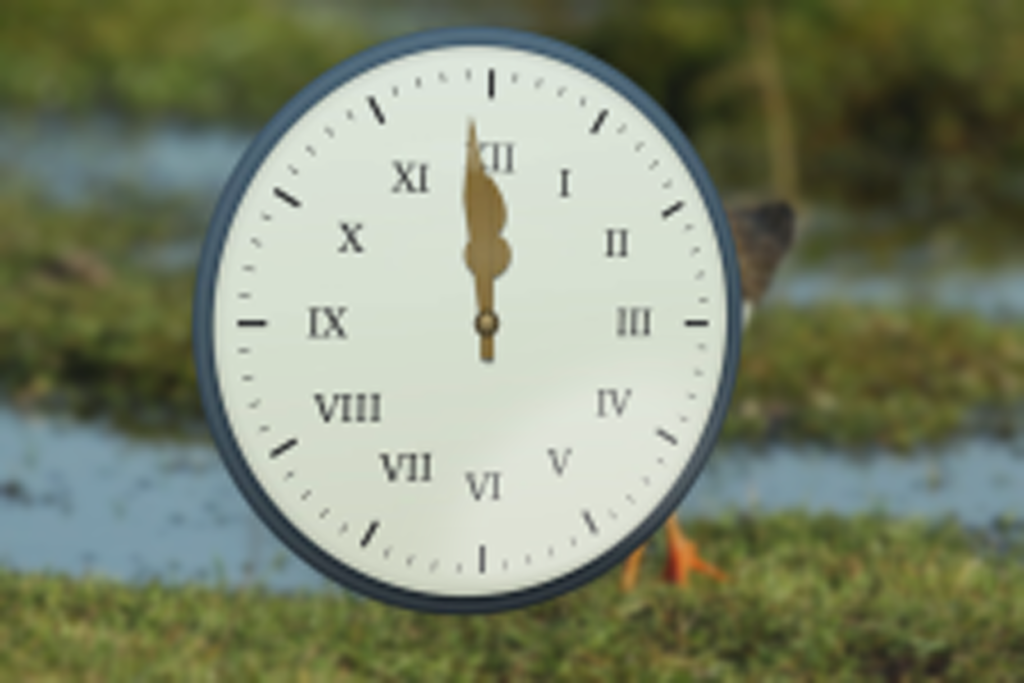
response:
h=11 m=59
